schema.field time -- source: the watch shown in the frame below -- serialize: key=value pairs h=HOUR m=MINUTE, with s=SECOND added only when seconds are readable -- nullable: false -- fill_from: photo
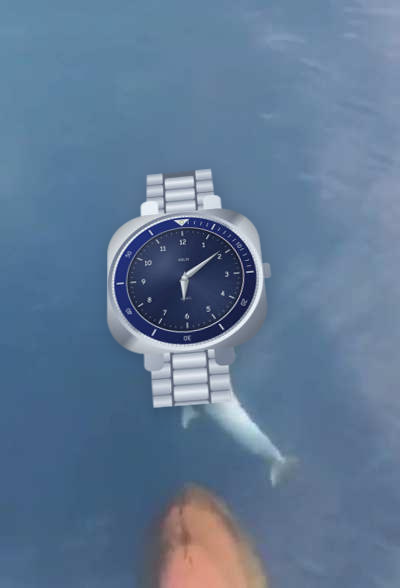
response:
h=6 m=9
